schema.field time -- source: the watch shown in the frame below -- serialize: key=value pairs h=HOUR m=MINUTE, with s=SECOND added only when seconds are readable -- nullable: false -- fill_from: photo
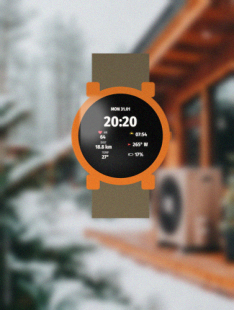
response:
h=20 m=20
